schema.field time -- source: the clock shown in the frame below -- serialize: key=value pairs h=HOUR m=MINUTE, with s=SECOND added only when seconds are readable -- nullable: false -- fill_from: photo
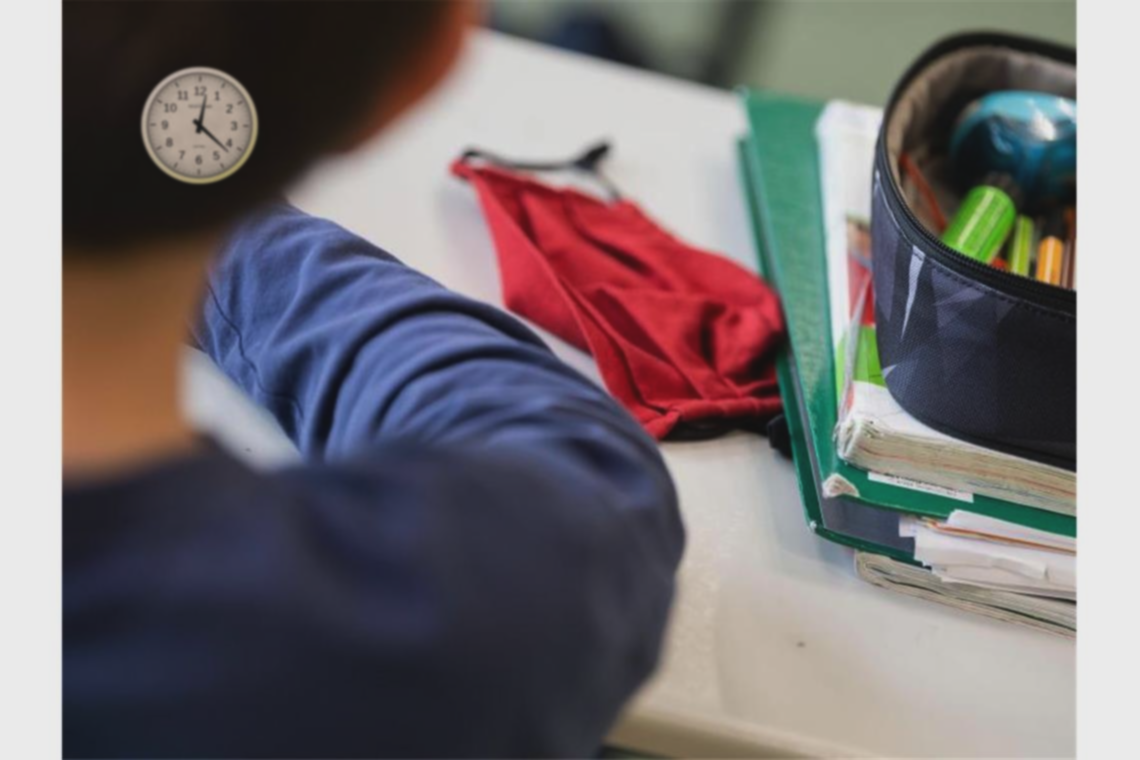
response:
h=12 m=22
